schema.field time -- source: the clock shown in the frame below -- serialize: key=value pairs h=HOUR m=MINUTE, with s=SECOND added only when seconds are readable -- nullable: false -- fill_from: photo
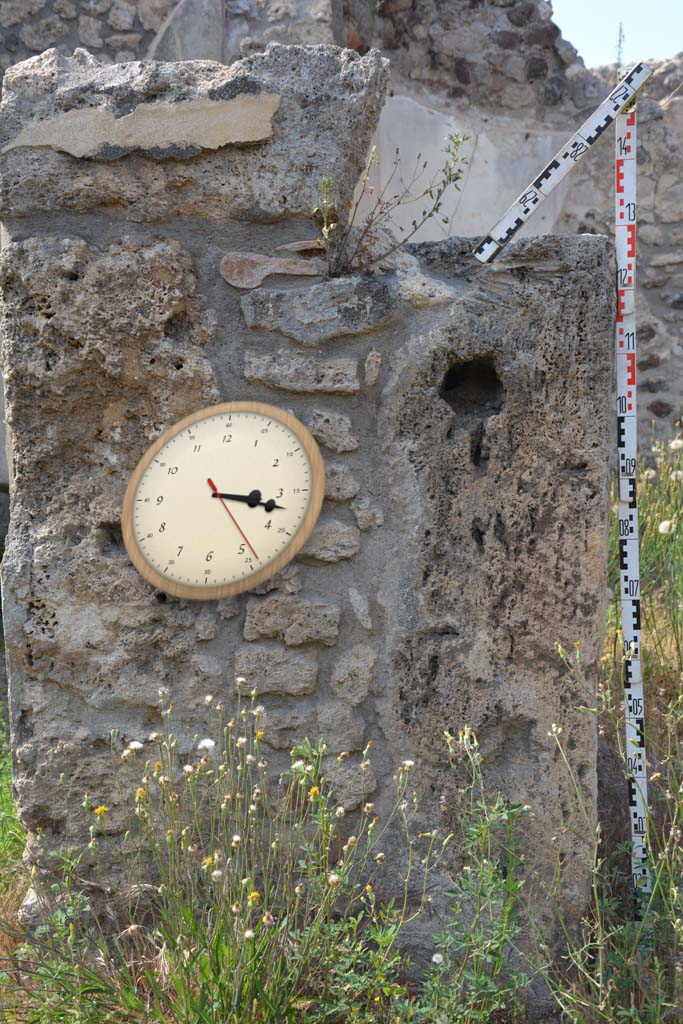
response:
h=3 m=17 s=24
